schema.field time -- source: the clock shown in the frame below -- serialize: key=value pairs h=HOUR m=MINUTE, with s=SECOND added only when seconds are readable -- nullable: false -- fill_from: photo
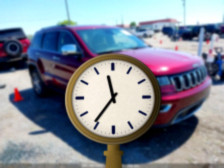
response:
h=11 m=36
